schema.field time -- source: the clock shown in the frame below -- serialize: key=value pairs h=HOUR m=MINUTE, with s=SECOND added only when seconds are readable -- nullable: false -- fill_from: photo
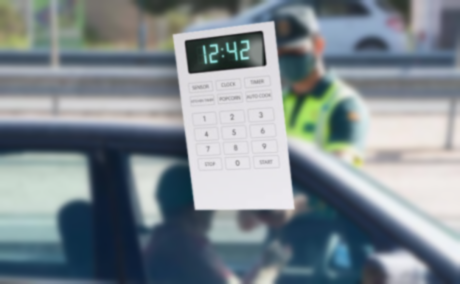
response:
h=12 m=42
